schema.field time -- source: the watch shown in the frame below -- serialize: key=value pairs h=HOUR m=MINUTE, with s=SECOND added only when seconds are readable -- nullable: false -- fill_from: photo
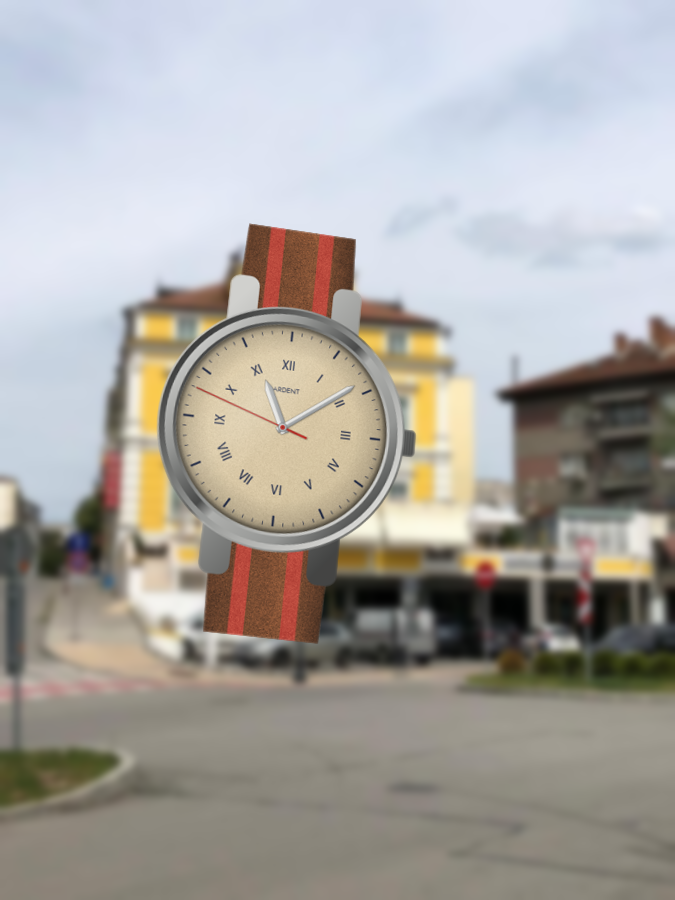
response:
h=11 m=8 s=48
